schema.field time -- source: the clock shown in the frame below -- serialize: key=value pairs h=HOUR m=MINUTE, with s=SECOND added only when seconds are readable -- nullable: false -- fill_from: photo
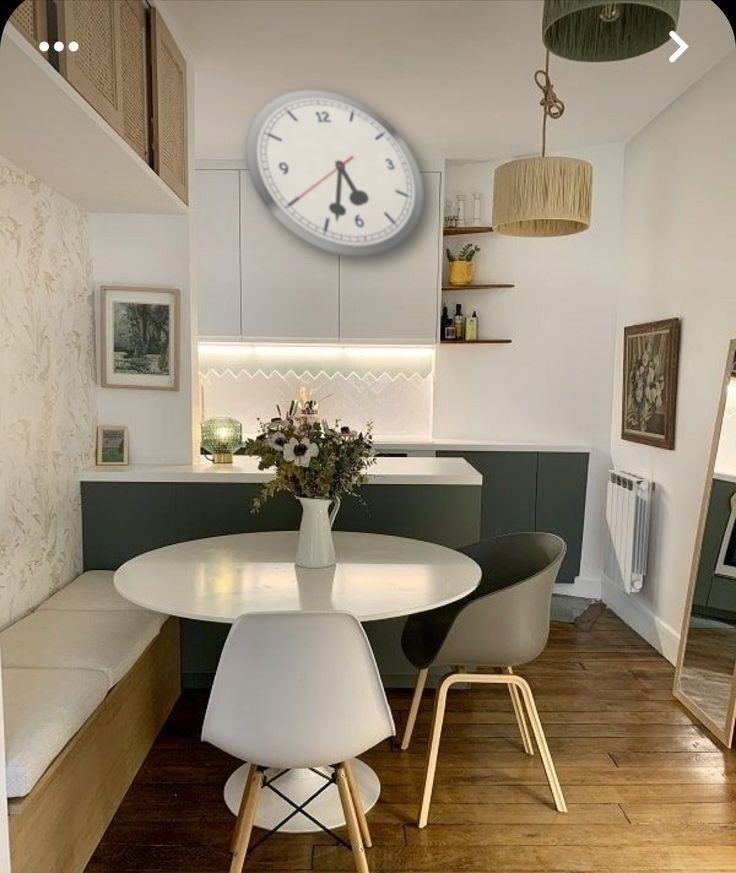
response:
h=5 m=33 s=40
